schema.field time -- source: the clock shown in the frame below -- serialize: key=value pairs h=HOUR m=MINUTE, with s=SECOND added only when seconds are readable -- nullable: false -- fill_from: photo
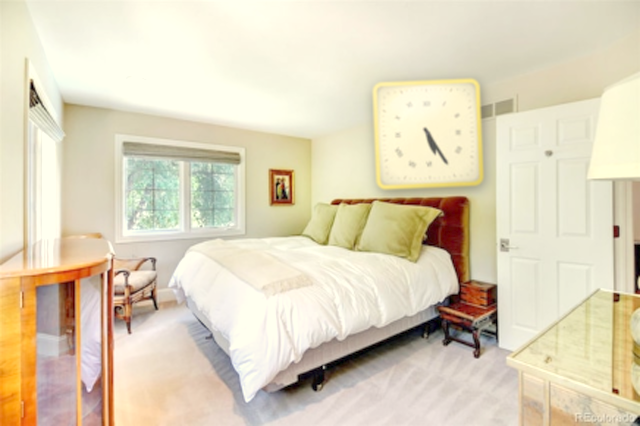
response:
h=5 m=25
